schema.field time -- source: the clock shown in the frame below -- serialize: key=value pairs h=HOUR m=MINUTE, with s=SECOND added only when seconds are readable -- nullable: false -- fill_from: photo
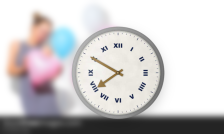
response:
h=7 m=50
